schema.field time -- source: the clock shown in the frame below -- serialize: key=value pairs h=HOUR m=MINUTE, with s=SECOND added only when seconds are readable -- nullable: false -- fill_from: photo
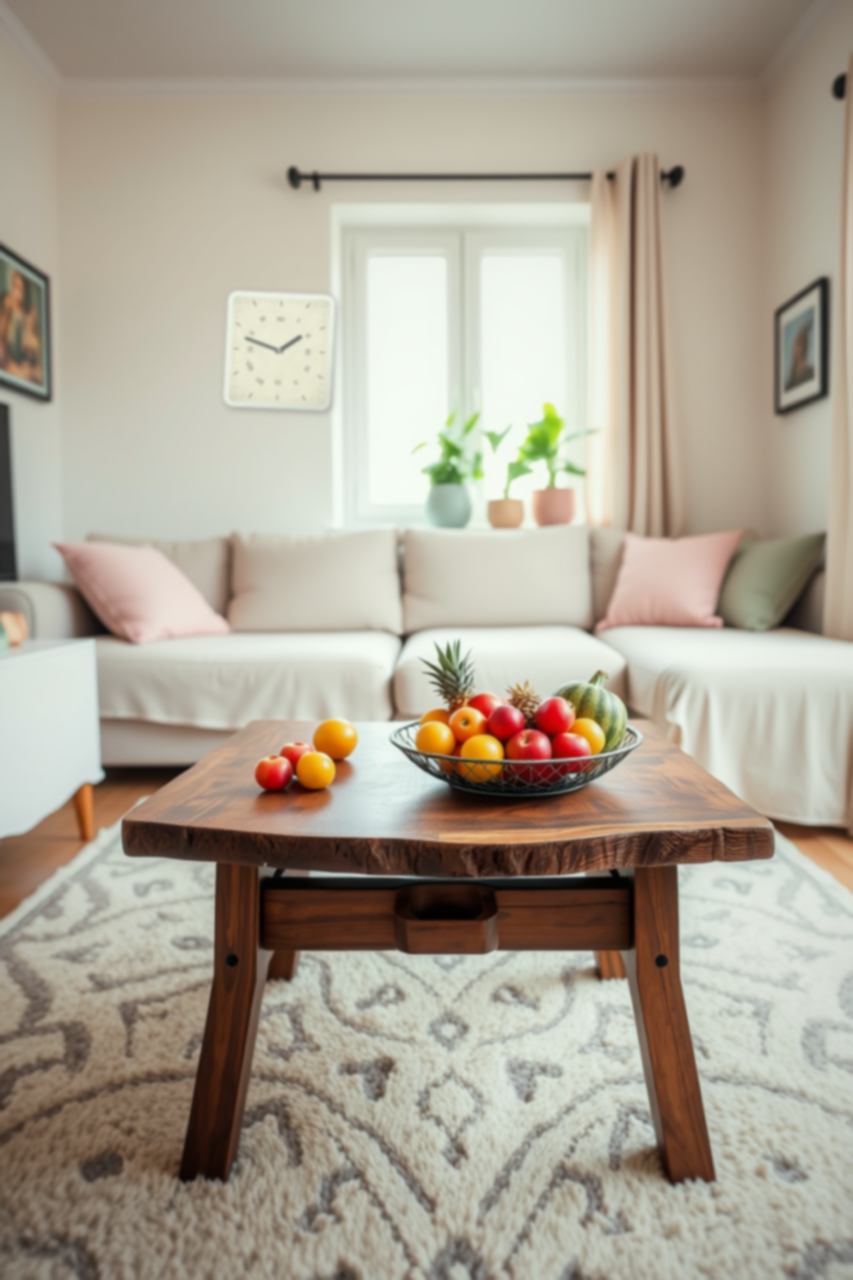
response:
h=1 m=48
